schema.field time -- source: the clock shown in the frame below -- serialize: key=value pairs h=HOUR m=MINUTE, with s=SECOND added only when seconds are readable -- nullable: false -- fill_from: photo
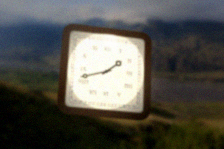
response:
h=1 m=42
